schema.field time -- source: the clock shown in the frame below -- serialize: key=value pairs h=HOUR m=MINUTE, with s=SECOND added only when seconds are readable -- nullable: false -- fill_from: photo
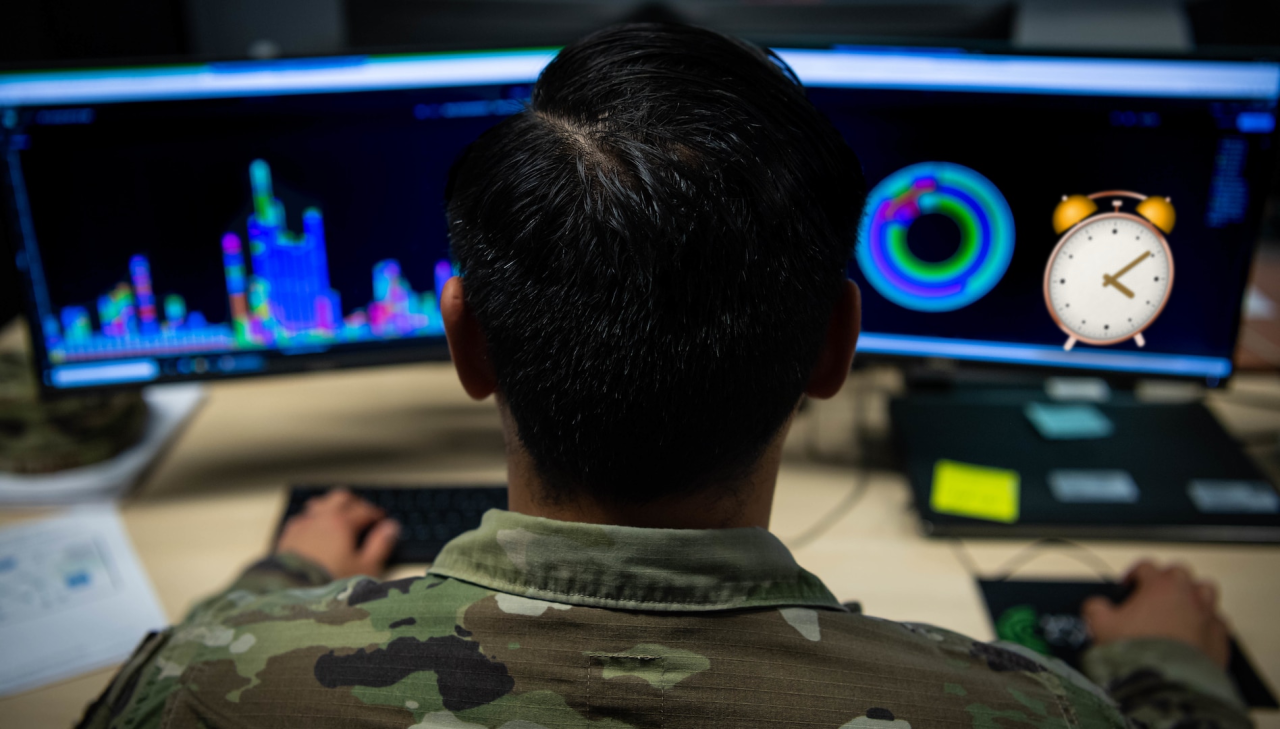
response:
h=4 m=9
